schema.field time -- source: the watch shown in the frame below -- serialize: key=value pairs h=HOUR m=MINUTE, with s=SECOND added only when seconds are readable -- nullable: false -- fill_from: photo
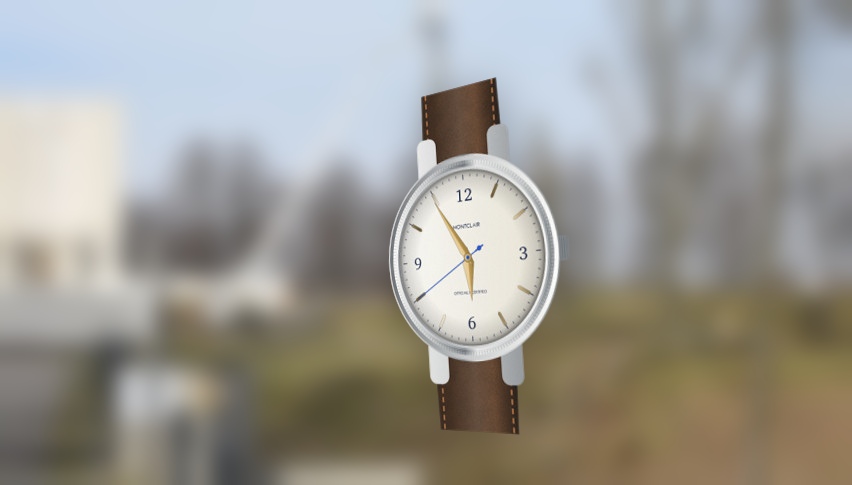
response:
h=5 m=54 s=40
